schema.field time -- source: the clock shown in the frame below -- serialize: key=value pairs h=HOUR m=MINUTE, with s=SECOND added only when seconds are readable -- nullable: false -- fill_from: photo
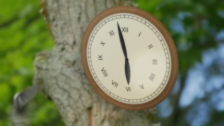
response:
h=5 m=58
